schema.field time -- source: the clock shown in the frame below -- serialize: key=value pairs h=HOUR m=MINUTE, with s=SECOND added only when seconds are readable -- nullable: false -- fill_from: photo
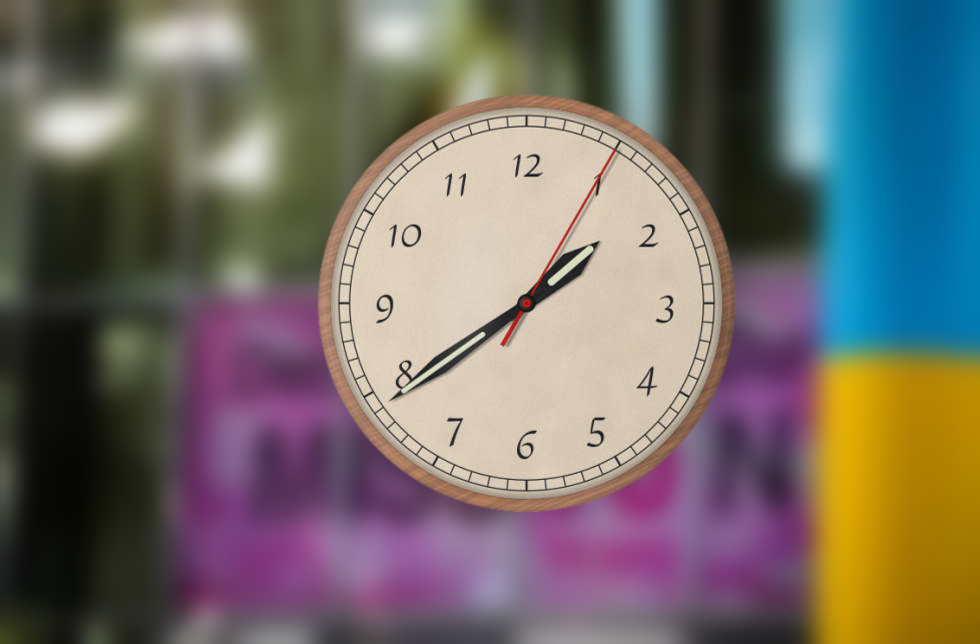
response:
h=1 m=39 s=5
